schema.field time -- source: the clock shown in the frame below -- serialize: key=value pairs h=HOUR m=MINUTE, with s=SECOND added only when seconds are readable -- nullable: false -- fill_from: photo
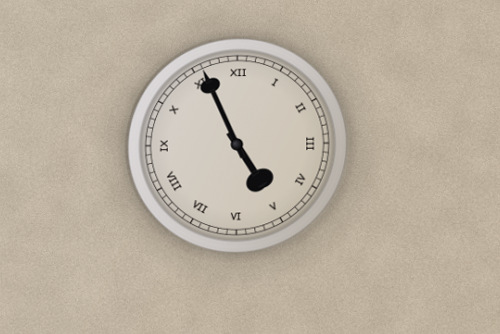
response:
h=4 m=56
